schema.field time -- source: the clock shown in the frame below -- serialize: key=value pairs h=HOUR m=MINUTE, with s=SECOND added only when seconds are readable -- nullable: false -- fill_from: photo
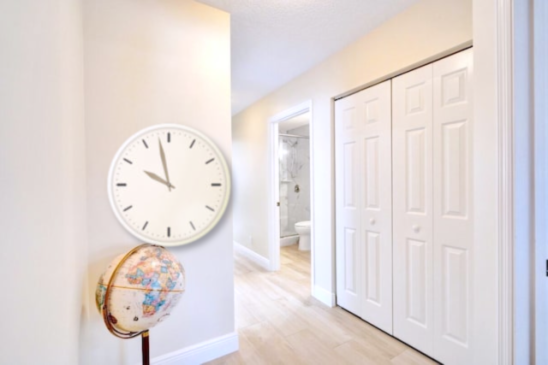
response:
h=9 m=58
